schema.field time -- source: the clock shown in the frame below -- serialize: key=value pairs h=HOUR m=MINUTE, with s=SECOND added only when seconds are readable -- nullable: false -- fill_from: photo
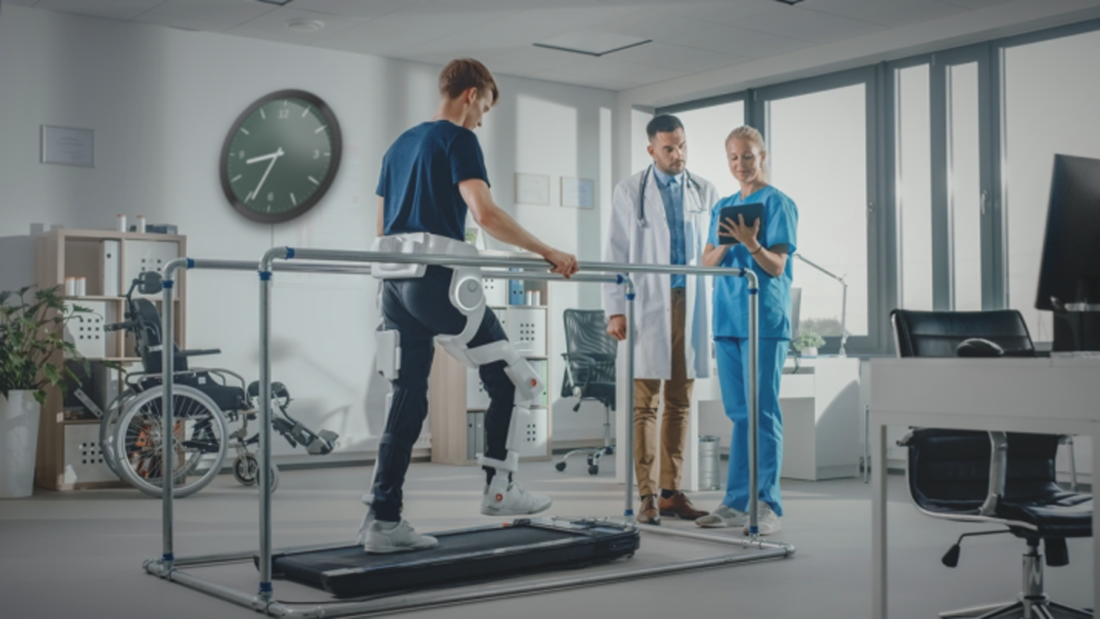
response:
h=8 m=34
